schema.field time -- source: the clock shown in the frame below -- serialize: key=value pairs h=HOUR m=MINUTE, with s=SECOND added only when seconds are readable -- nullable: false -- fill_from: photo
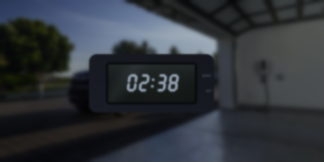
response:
h=2 m=38
